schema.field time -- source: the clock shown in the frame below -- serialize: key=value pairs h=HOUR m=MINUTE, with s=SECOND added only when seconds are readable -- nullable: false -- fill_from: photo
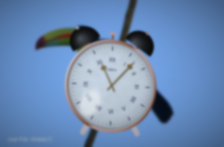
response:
h=11 m=7
